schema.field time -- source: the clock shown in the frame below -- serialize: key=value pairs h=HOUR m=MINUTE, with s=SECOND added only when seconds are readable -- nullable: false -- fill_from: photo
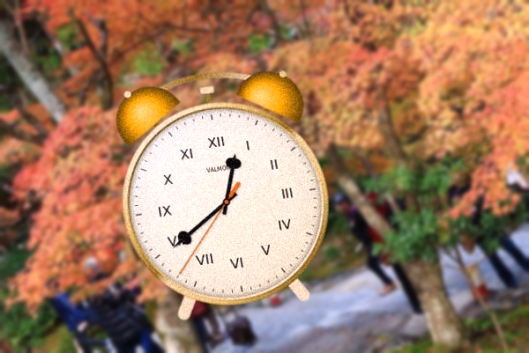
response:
h=12 m=39 s=37
